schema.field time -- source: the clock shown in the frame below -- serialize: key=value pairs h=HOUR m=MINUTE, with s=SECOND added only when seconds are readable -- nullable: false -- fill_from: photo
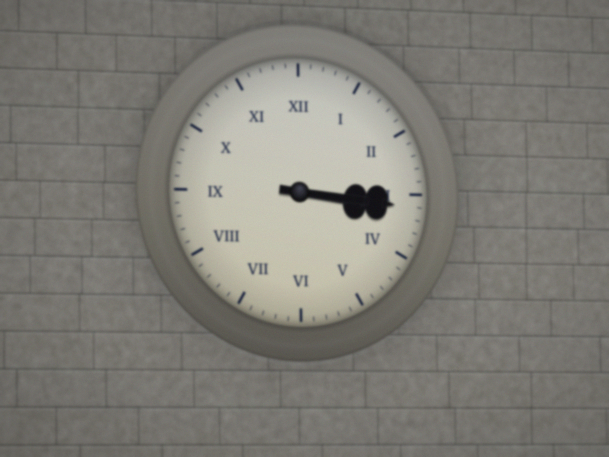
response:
h=3 m=16
